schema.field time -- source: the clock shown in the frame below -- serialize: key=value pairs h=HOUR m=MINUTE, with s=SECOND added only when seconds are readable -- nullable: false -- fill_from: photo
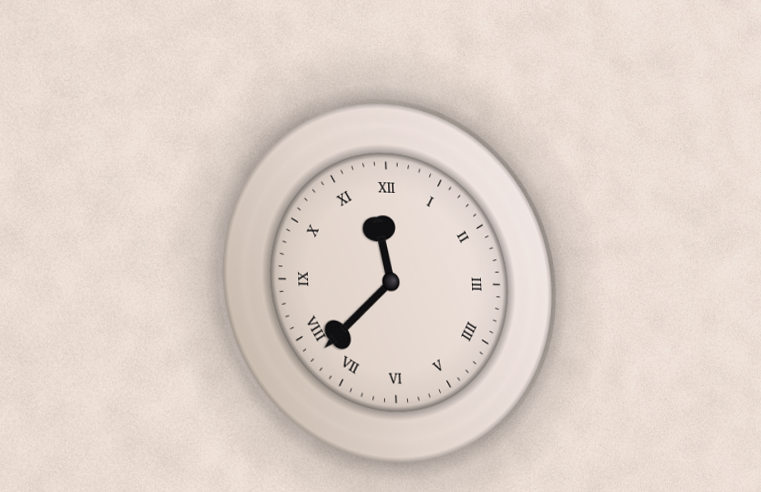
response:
h=11 m=38
